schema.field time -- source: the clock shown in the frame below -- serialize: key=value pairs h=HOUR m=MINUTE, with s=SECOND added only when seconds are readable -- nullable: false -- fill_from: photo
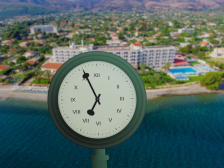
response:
h=6 m=56
